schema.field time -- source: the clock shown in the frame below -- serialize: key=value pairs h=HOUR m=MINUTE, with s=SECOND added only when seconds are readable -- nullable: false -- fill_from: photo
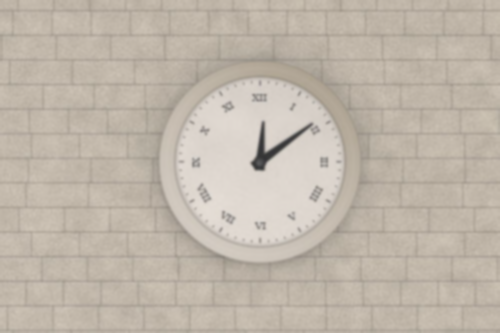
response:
h=12 m=9
